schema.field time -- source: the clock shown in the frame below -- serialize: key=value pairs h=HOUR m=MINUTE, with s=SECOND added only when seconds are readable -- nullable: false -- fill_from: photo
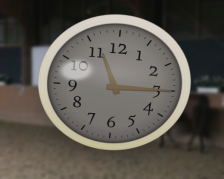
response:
h=11 m=15
